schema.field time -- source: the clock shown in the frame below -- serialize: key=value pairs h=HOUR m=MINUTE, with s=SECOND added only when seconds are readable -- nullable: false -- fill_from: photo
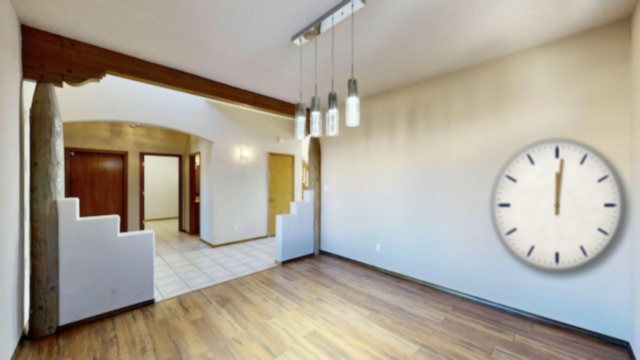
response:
h=12 m=1
